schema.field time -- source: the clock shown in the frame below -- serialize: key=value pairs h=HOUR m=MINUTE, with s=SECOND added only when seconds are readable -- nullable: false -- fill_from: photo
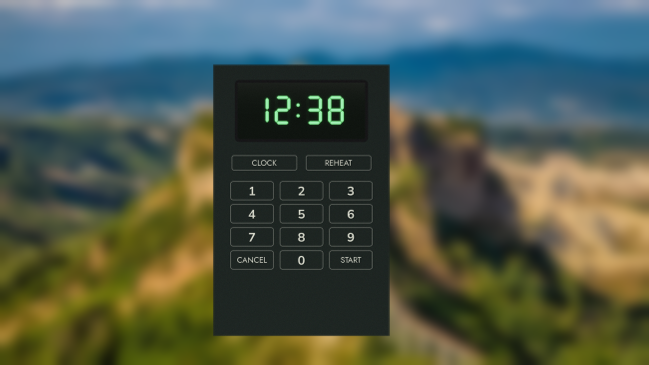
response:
h=12 m=38
